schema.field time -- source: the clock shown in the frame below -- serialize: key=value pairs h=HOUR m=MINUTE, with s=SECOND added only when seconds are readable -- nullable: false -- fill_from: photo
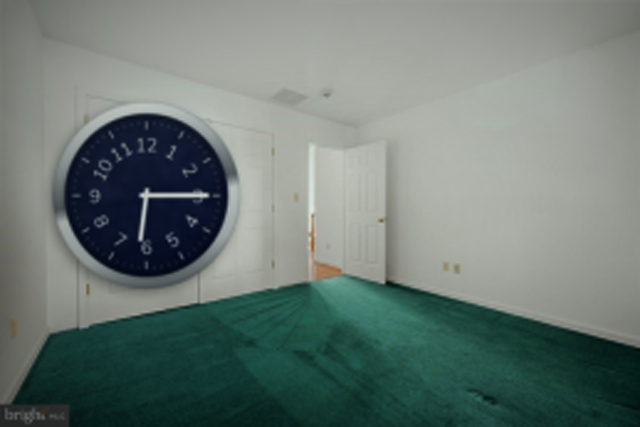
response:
h=6 m=15
